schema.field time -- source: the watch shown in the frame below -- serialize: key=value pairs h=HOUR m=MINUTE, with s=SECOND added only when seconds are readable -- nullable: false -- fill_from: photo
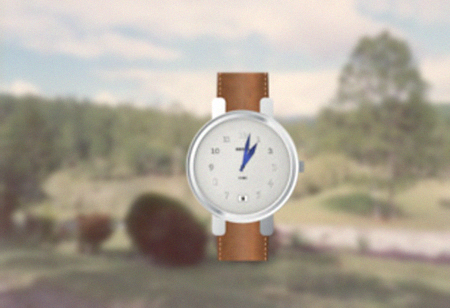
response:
h=1 m=2
